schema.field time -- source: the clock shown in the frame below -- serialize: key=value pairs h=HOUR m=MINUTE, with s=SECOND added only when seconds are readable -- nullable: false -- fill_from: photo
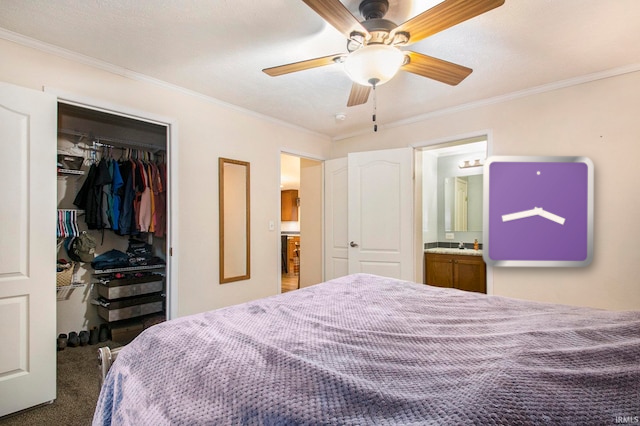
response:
h=3 m=43
